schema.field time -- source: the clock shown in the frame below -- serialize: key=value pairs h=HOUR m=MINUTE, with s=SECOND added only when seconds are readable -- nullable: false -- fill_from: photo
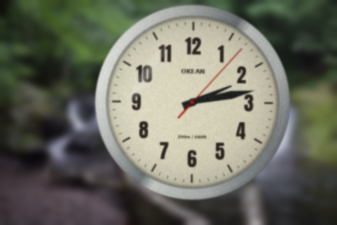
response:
h=2 m=13 s=7
